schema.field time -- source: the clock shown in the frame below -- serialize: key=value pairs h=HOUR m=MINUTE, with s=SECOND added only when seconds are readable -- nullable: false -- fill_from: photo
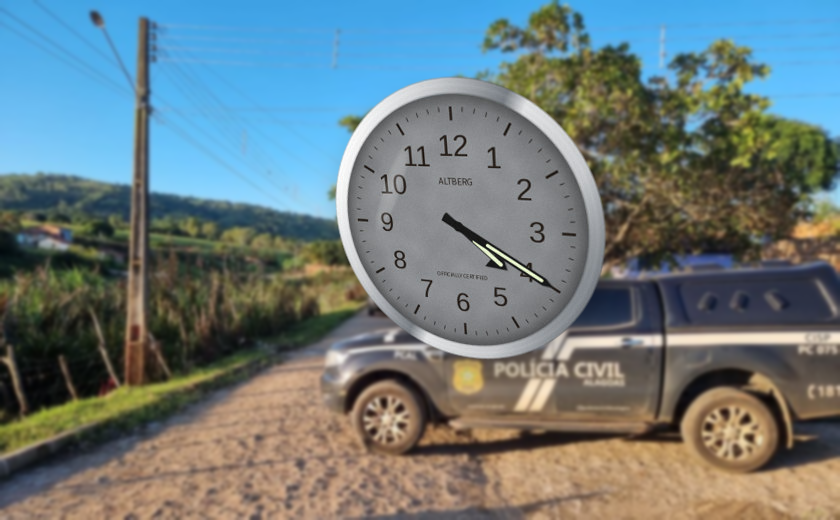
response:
h=4 m=20
